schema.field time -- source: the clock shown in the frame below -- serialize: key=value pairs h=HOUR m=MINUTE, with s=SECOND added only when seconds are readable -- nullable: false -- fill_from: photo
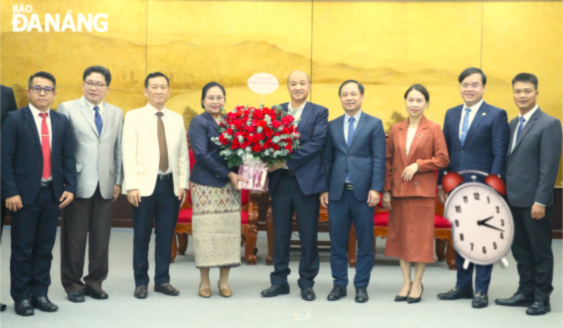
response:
h=2 m=18
